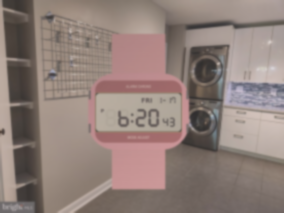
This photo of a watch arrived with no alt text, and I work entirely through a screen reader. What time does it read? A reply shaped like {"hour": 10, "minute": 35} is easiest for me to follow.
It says {"hour": 6, "minute": 20}
